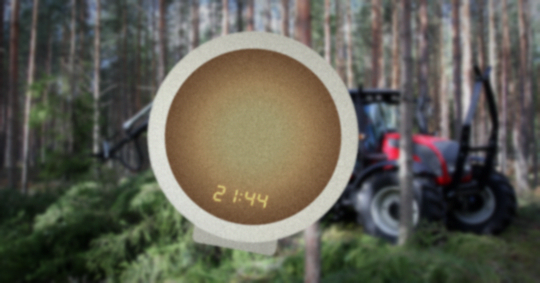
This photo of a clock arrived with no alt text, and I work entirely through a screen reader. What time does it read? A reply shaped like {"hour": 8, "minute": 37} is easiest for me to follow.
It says {"hour": 21, "minute": 44}
